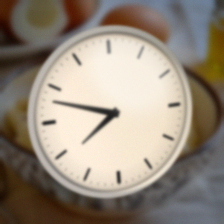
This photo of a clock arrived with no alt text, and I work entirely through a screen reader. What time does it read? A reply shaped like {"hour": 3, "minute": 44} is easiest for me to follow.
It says {"hour": 7, "minute": 48}
